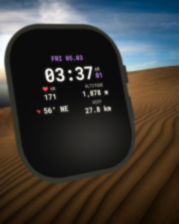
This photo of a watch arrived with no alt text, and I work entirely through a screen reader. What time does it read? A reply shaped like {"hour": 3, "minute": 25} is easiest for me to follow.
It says {"hour": 3, "minute": 37}
